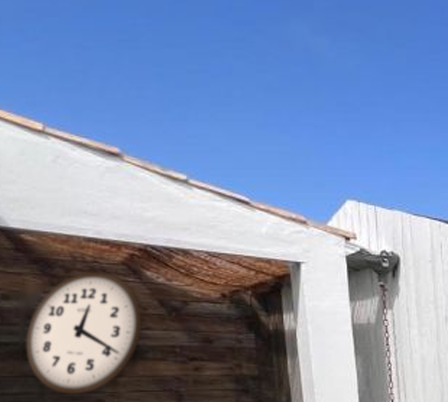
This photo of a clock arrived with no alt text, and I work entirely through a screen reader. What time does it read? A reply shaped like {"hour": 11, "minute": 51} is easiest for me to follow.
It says {"hour": 12, "minute": 19}
